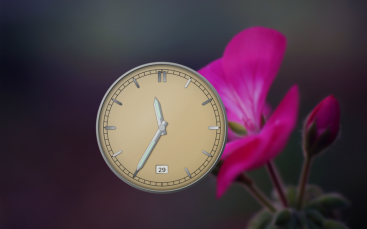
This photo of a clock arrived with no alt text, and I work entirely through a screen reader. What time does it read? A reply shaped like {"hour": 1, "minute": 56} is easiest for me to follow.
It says {"hour": 11, "minute": 35}
